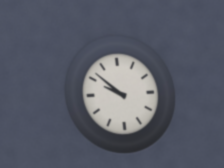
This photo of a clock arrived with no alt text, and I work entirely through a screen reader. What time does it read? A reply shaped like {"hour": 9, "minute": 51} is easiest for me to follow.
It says {"hour": 9, "minute": 52}
